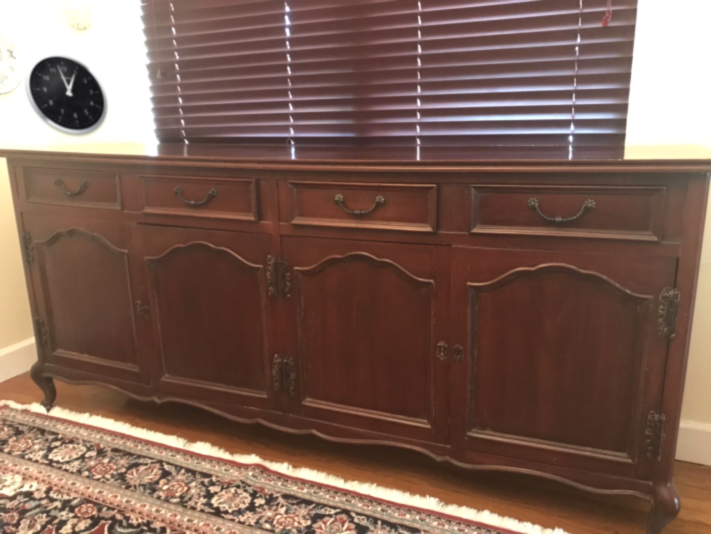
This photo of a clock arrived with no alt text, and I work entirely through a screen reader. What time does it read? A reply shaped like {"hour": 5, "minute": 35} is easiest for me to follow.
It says {"hour": 12, "minute": 58}
